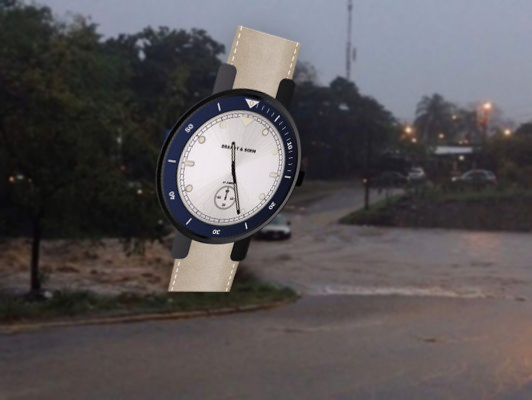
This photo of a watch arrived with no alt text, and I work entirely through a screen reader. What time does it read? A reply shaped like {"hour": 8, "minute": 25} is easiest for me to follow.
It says {"hour": 11, "minute": 26}
